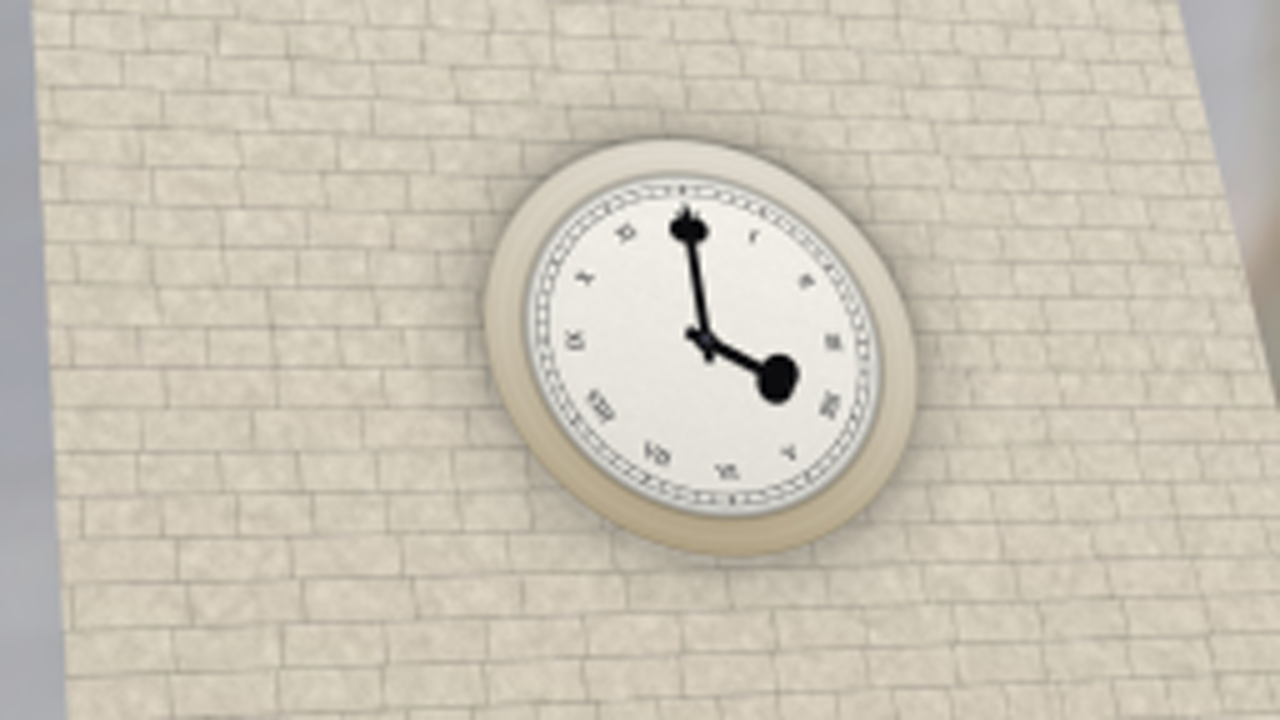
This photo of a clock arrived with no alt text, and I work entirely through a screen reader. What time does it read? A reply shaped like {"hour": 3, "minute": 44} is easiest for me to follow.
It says {"hour": 4, "minute": 0}
